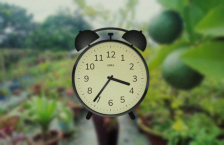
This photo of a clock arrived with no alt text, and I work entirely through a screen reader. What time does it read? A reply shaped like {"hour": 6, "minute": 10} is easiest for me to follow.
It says {"hour": 3, "minute": 36}
